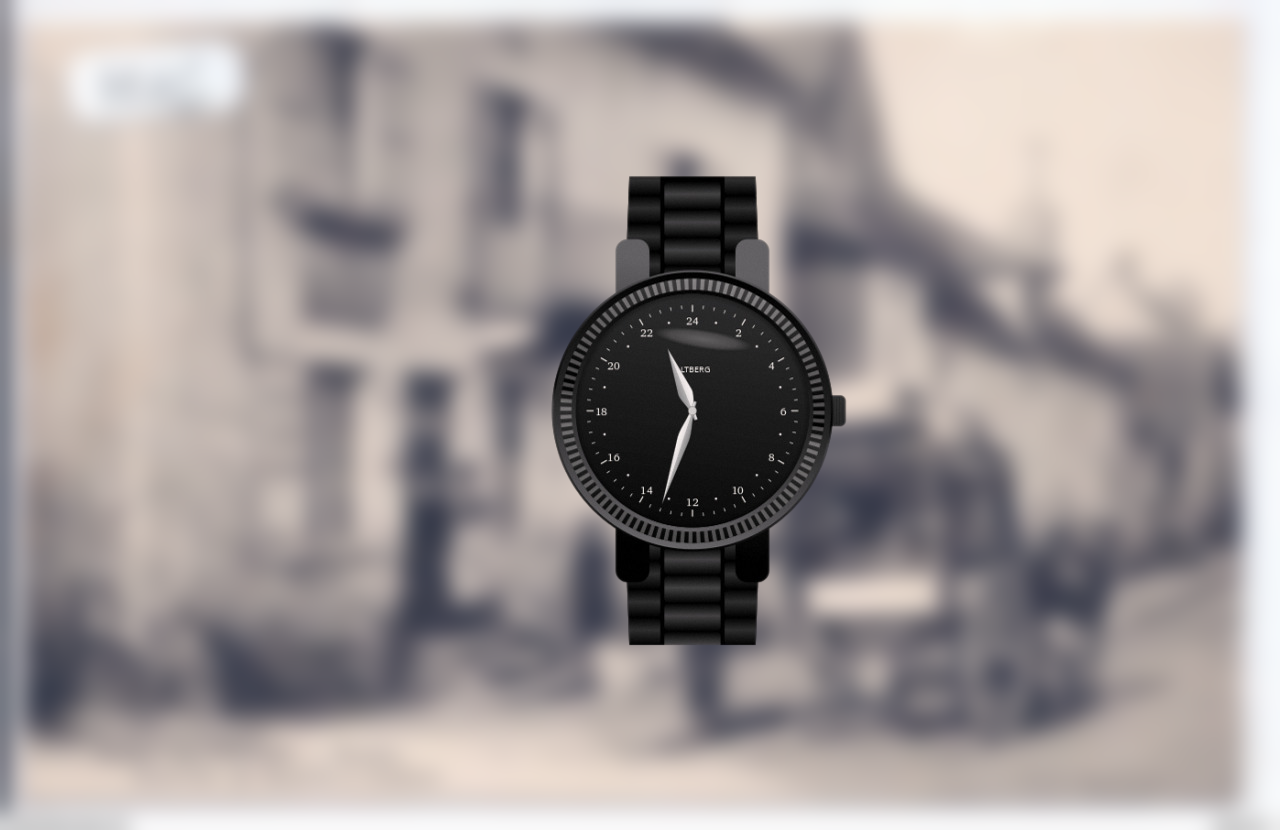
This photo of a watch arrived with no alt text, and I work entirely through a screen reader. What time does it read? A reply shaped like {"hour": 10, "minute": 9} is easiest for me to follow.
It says {"hour": 22, "minute": 33}
